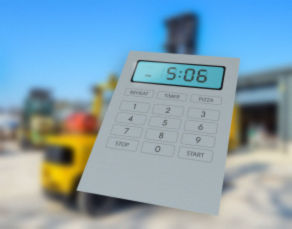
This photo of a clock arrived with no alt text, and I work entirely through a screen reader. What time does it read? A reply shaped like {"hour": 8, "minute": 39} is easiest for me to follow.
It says {"hour": 5, "minute": 6}
